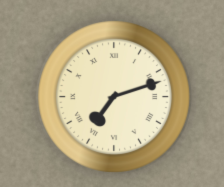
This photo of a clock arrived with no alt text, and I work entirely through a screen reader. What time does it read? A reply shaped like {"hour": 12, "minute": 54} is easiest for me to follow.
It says {"hour": 7, "minute": 12}
